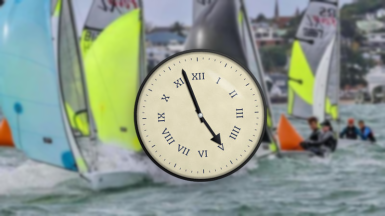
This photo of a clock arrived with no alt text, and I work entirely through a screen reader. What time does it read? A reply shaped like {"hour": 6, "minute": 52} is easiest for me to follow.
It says {"hour": 4, "minute": 57}
